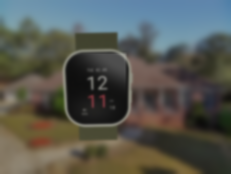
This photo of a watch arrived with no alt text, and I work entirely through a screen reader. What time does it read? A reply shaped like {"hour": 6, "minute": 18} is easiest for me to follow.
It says {"hour": 12, "minute": 11}
